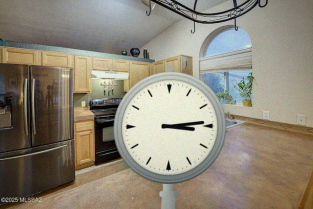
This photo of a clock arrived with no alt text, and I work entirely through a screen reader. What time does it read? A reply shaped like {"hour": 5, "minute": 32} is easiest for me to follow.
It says {"hour": 3, "minute": 14}
